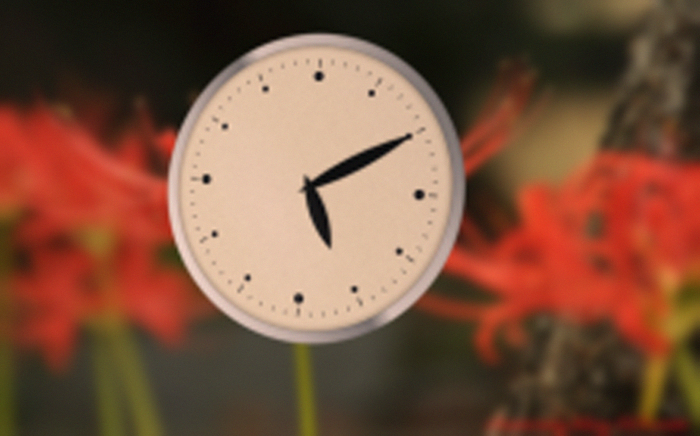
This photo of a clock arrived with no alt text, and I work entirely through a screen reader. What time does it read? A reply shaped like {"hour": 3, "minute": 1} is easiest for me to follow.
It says {"hour": 5, "minute": 10}
